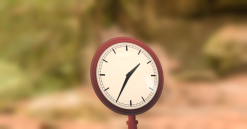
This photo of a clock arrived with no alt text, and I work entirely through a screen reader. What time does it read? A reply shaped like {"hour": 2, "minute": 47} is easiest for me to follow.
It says {"hour": 1, "minute": 35}
